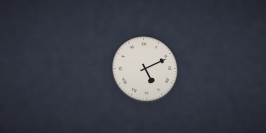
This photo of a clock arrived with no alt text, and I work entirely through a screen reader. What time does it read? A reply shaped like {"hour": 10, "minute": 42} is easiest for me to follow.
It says {"hour": 5, "minute": 11}
